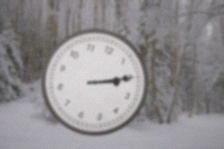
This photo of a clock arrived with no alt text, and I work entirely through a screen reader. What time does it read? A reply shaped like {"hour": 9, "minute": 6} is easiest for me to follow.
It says {"hour": 2, "minute": 10}
